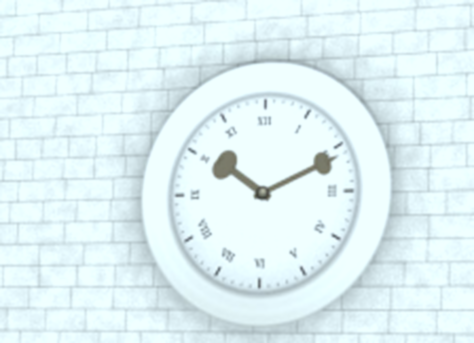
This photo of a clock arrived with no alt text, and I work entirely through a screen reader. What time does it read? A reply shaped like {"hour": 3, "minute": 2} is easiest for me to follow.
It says {"hour": 10, "minute": 11}
